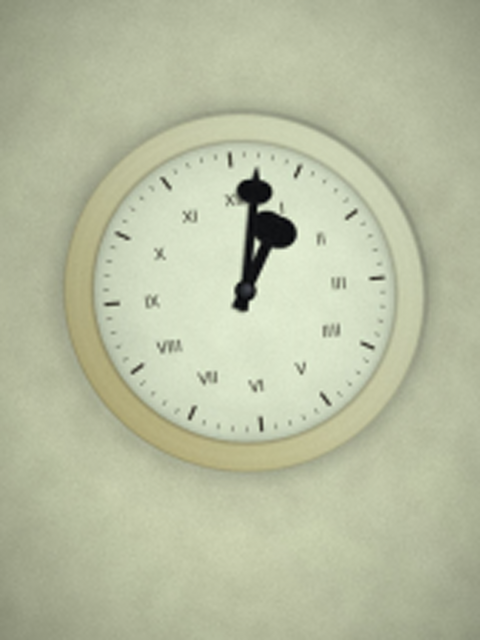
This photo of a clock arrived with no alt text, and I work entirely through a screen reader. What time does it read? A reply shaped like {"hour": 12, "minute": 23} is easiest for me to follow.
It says {"hour": 1, "minute": 2}
